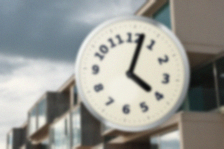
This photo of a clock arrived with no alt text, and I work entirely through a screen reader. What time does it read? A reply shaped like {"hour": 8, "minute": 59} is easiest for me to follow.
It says {"hour": 4, "minute": 2}
